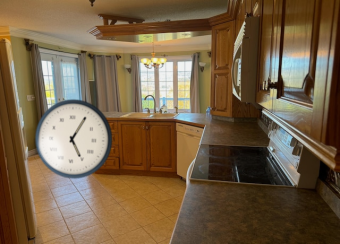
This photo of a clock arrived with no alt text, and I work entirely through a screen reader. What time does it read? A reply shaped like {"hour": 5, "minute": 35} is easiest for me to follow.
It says {"hour": 5, "minute": 5}
